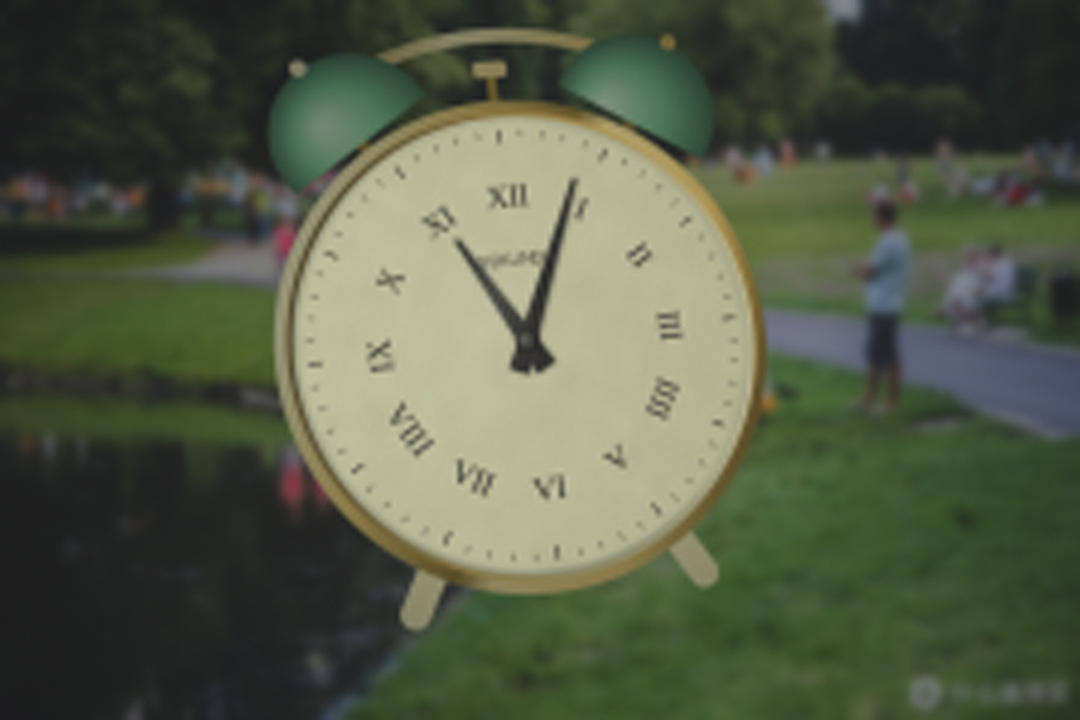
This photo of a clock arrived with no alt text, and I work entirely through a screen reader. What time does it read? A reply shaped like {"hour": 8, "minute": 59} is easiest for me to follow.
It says {"hour": 11, "minute": 4}
